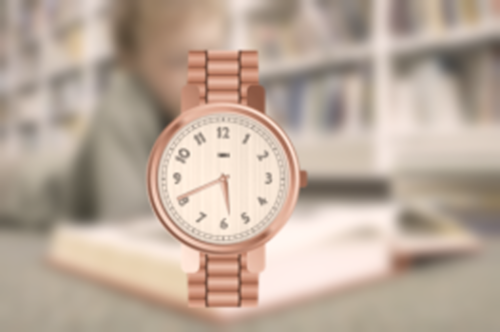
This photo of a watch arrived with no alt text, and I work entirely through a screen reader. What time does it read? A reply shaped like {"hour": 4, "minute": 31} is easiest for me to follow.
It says {"hour": 5, "minute": 41}
